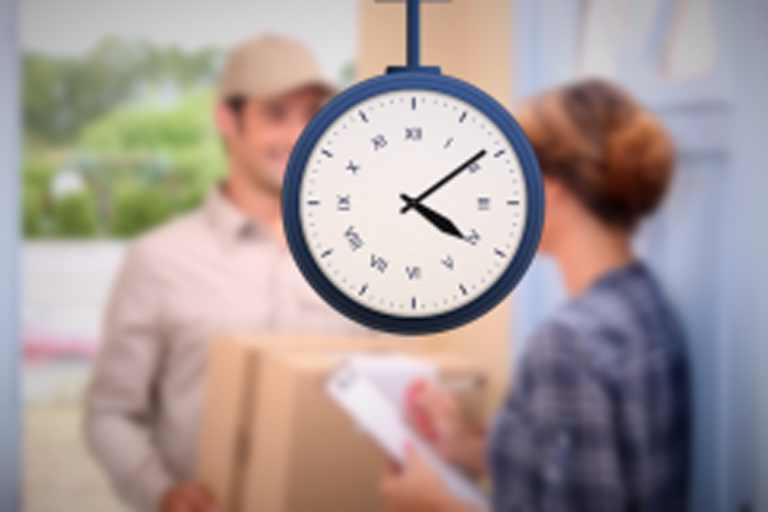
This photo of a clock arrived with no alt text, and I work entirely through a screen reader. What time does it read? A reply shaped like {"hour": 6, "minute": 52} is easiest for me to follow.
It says {"hour": 4, "minute": 9}
